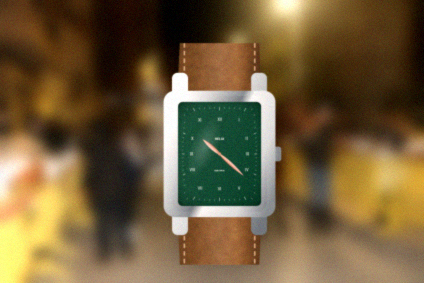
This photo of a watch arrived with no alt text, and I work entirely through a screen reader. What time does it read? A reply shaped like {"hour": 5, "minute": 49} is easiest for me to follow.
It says {"hour": 10, "minute": 22}
